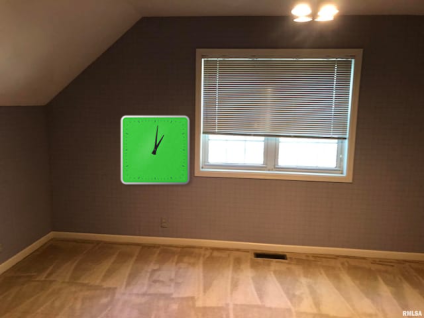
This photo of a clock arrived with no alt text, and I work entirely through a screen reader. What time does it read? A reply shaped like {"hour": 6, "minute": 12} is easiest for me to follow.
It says {"hour": 1, "minute": 1}
